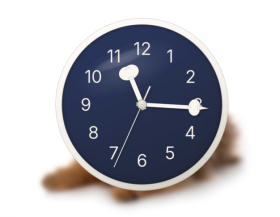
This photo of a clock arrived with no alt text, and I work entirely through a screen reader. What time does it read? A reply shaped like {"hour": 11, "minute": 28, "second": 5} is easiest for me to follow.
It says {"hour": 11, "minute": 15, "second": 34}
